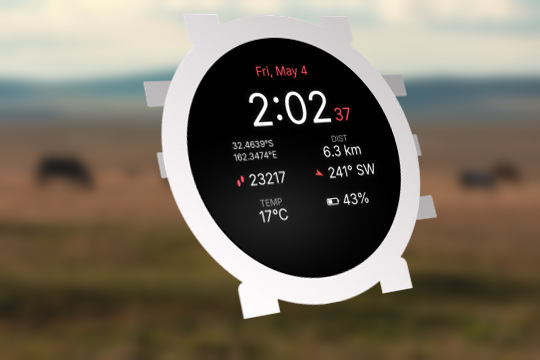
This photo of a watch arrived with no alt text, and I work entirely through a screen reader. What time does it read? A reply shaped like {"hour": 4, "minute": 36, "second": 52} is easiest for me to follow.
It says {"hour": 2, "minute": 2, "second": 37}
